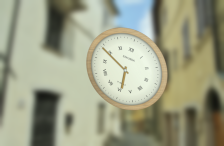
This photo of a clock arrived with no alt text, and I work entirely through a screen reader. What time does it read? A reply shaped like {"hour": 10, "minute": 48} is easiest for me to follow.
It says {"hour": 5, "minute": 49}
